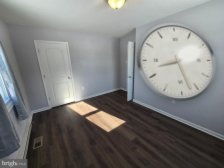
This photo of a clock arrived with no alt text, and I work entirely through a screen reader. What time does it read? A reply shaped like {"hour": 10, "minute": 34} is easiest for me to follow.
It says {"hour": 8, "minute": 27}
